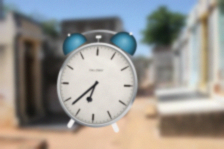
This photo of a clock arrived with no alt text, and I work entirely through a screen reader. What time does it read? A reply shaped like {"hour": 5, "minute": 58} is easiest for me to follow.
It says {"hour": 6, "minute": 38}
